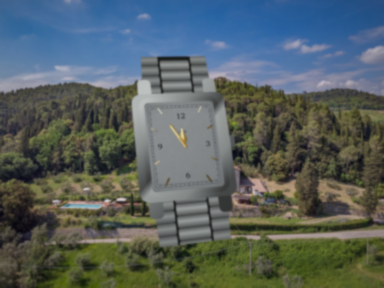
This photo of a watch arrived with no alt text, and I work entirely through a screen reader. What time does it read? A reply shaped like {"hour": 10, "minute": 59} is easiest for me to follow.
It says {"hour": 11, "minute": 55}
